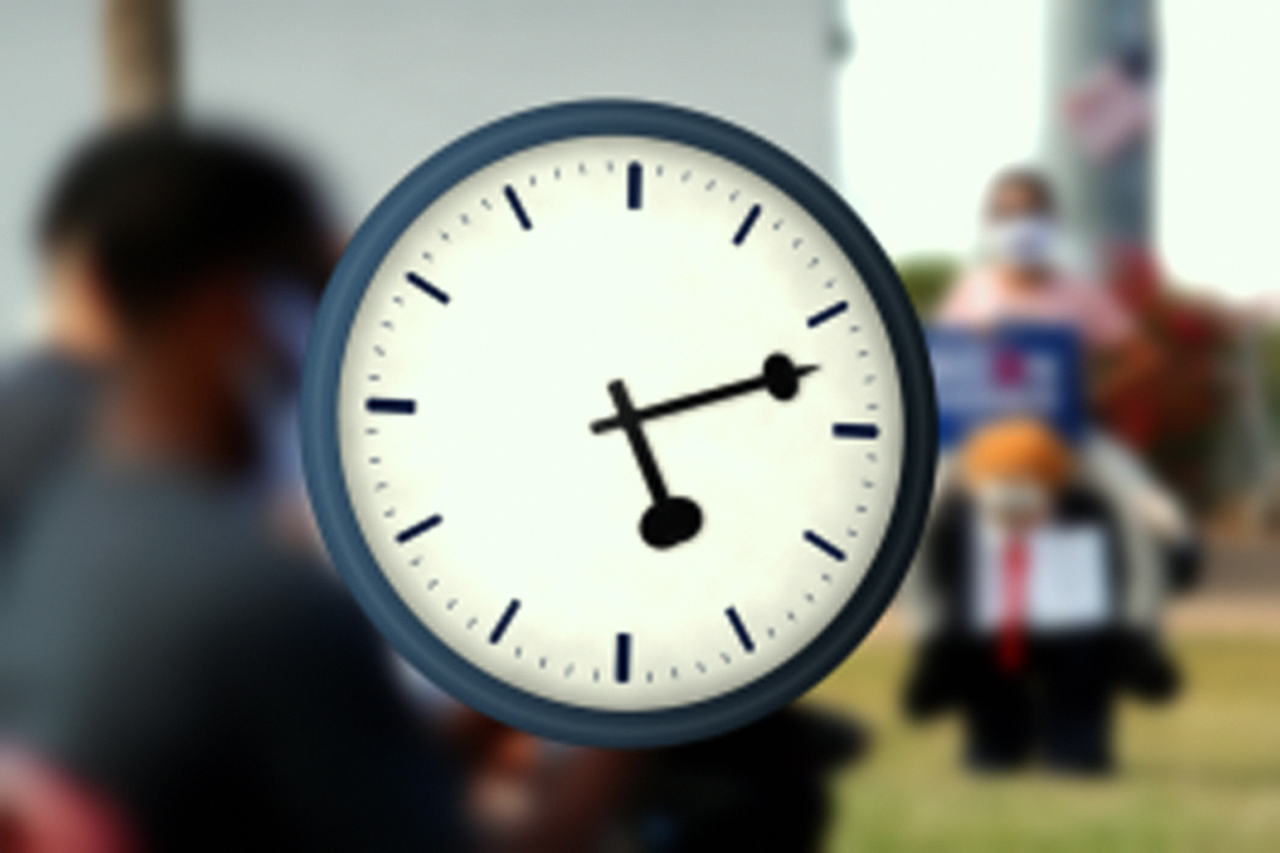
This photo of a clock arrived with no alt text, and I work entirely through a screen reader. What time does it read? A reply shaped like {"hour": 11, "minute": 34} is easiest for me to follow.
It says {"hour": 5, "minute": 12}
